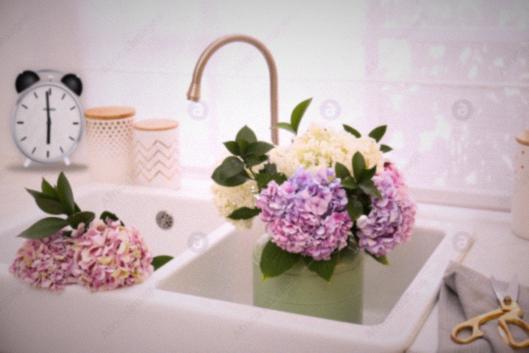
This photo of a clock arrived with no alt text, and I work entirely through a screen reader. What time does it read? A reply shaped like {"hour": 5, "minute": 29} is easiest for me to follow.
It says {"hour": 5, "minute": 59}
